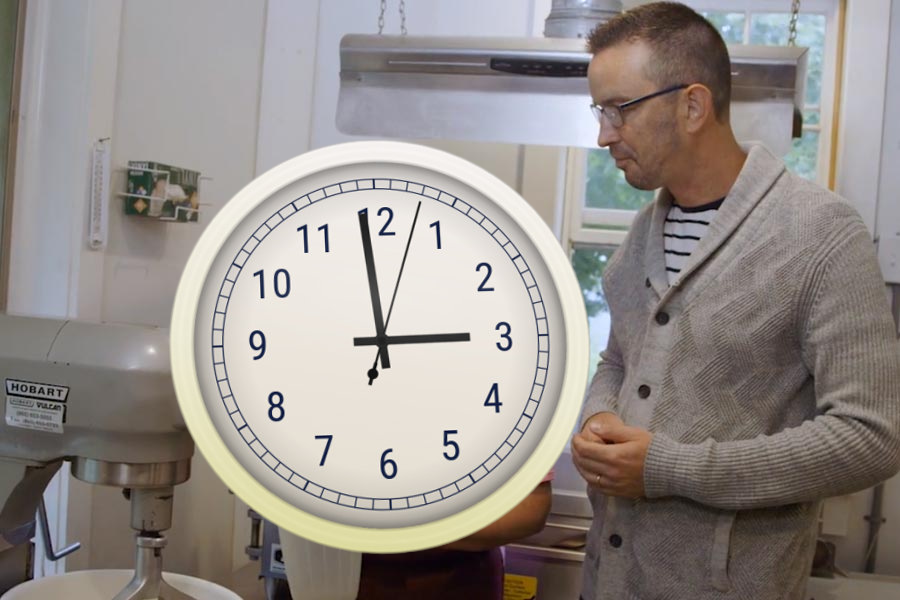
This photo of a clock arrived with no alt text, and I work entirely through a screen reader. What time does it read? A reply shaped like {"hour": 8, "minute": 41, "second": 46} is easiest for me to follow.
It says {"hour": 2, "minute": 59, "second": 3}
